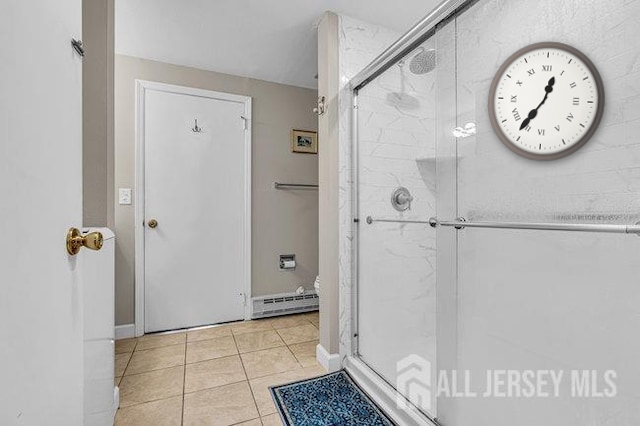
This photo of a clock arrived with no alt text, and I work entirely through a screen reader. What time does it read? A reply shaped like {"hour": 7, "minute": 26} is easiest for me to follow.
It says {"hour": 12, "minute": 36}
